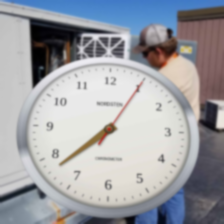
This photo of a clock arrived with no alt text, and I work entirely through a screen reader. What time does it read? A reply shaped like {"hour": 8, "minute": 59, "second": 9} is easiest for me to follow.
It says {"hour": 7, "minute": 38, "second": 5}
